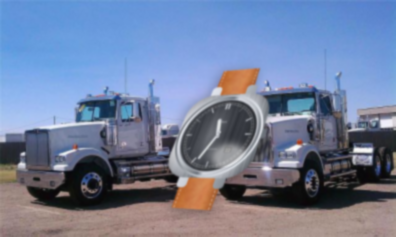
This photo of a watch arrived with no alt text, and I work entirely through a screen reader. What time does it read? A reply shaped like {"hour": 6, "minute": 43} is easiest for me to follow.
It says {"hour": 11, "minute": 34}
